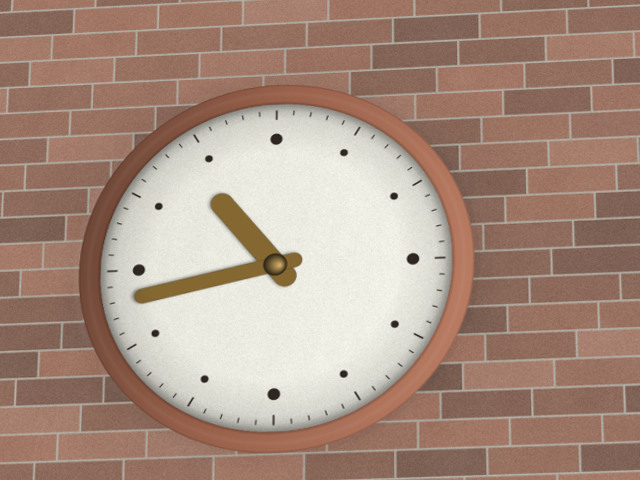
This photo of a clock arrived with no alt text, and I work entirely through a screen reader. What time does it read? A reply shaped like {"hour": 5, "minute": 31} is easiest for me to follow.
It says {"hour": 10, "minute": 43}
